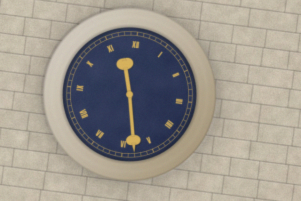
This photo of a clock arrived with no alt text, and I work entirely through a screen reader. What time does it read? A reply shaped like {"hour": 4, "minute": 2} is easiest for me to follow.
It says {"hour": 11, "minute": 28}
